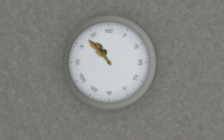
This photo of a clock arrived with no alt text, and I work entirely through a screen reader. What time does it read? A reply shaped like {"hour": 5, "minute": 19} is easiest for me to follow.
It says {"hour": 10, "minute": 53}
